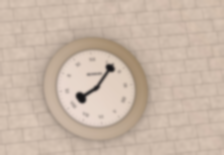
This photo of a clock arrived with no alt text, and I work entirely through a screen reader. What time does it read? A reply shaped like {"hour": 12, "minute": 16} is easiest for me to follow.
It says {"hour": 8, "minute": 7}
